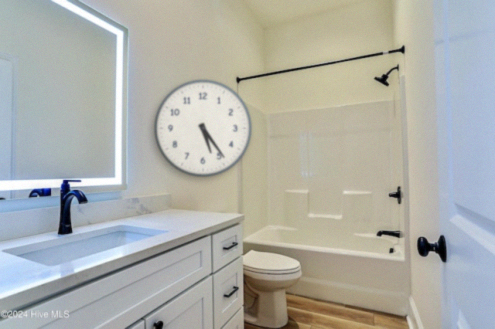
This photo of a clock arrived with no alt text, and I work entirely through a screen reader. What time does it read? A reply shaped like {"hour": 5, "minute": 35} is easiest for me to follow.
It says {"hour": 5, "minute": 24}
